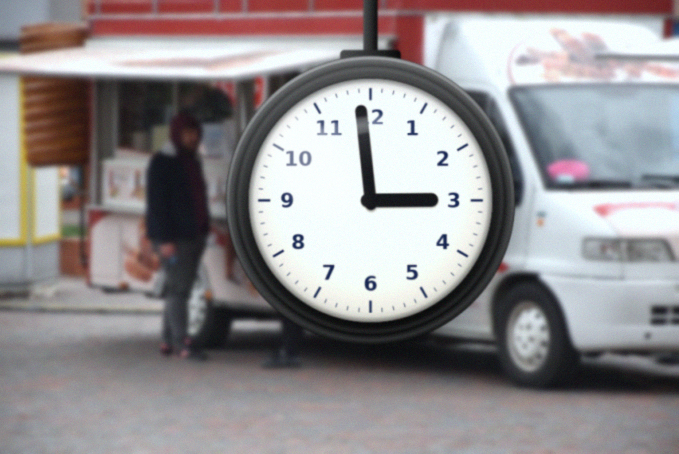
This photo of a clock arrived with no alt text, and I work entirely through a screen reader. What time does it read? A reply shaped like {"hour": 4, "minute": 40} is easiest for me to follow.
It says {"hour": 2, "minute": 59}
